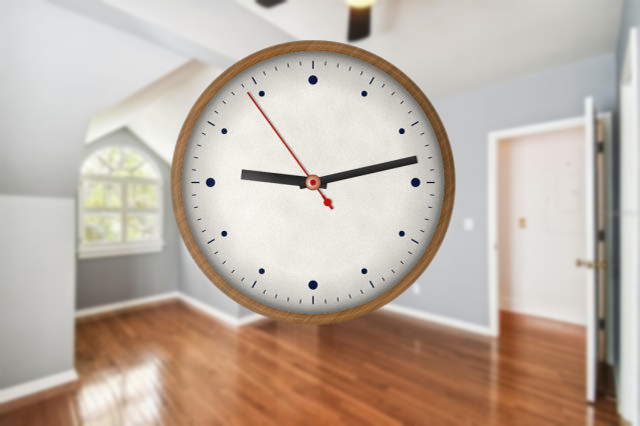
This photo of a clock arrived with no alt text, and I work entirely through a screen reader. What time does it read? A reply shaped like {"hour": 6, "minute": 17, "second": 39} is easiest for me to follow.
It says {"hour": 9, "minute": 12, "second": 54}
